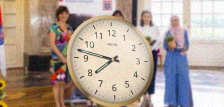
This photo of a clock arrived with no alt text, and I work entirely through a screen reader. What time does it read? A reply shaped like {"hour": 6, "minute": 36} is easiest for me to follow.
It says {"hour": 7, "minute": 47}
